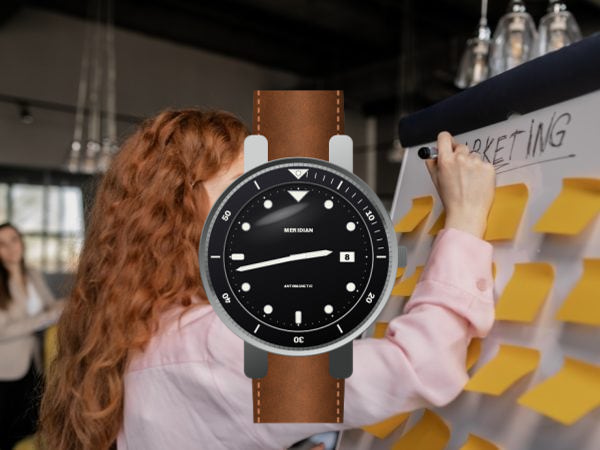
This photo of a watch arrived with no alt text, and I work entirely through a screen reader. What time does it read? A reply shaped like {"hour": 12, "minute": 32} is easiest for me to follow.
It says {"hour": 2, "minute": 43}
